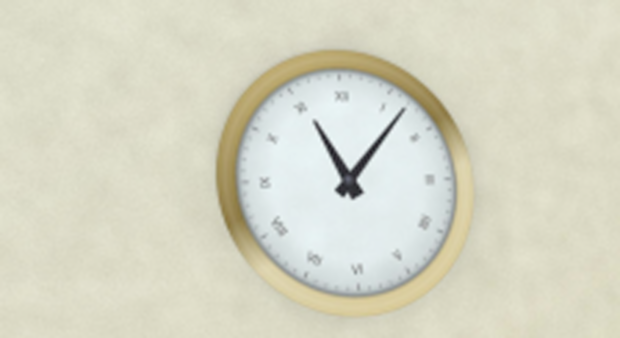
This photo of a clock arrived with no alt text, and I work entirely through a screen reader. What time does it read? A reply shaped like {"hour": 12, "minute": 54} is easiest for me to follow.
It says {"hour": 11, "minute": 7}
